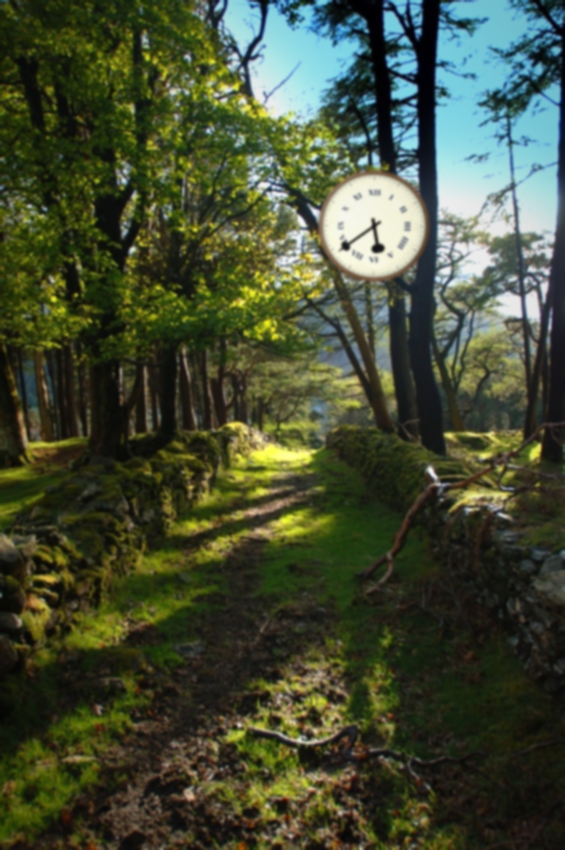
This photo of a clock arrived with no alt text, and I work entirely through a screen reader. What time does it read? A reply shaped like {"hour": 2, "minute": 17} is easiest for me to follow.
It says {"hour": 5, "minute": 39}
